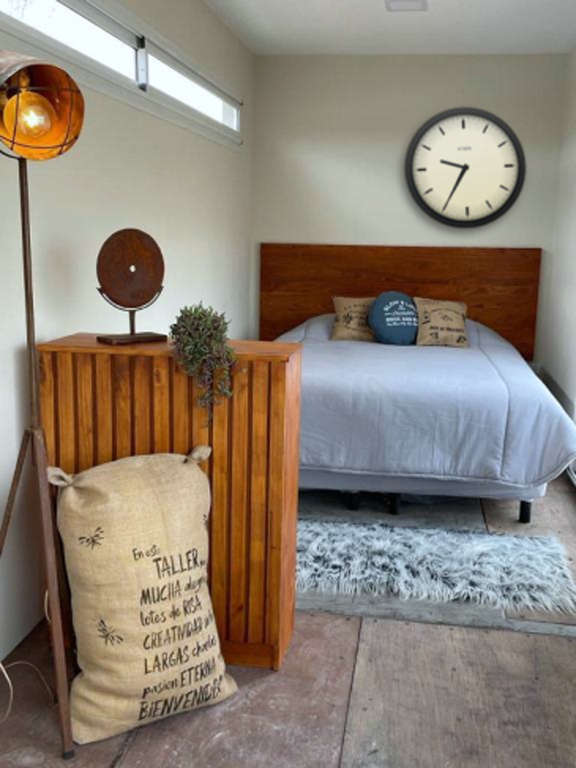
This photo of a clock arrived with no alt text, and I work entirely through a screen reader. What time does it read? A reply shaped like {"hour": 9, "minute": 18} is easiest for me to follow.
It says {"hour": 9, "minute": 35}
